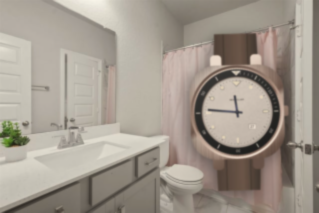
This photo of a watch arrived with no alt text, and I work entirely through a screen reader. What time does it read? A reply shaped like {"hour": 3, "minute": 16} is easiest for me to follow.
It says {"hour": 11, "minute": 46}
